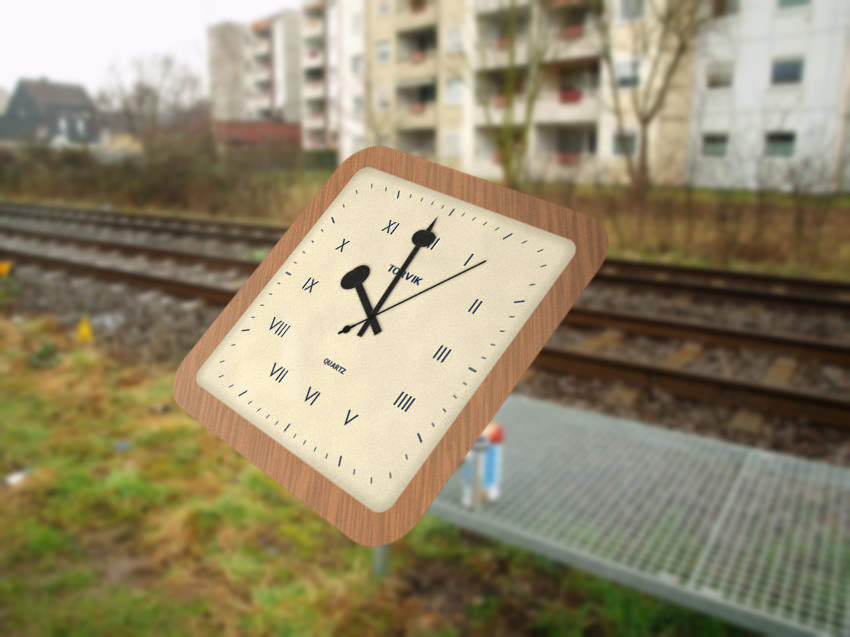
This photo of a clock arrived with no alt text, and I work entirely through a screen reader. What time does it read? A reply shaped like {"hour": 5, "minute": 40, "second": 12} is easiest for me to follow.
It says {"hour": 9, "minute": 59, "second": 6}
